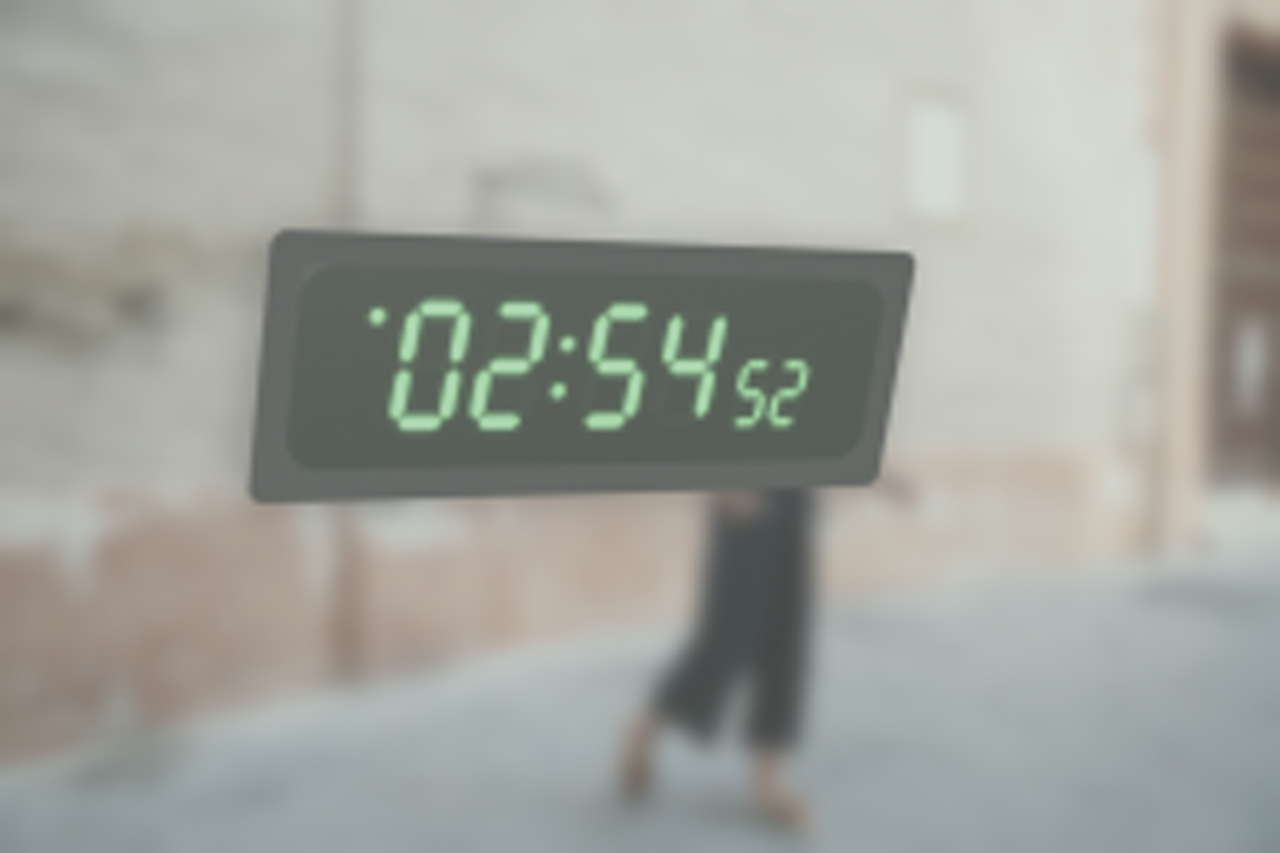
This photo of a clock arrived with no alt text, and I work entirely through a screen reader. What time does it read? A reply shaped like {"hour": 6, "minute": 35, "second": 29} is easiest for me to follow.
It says {"hour": 2, "minute": 54, "second": 52}
